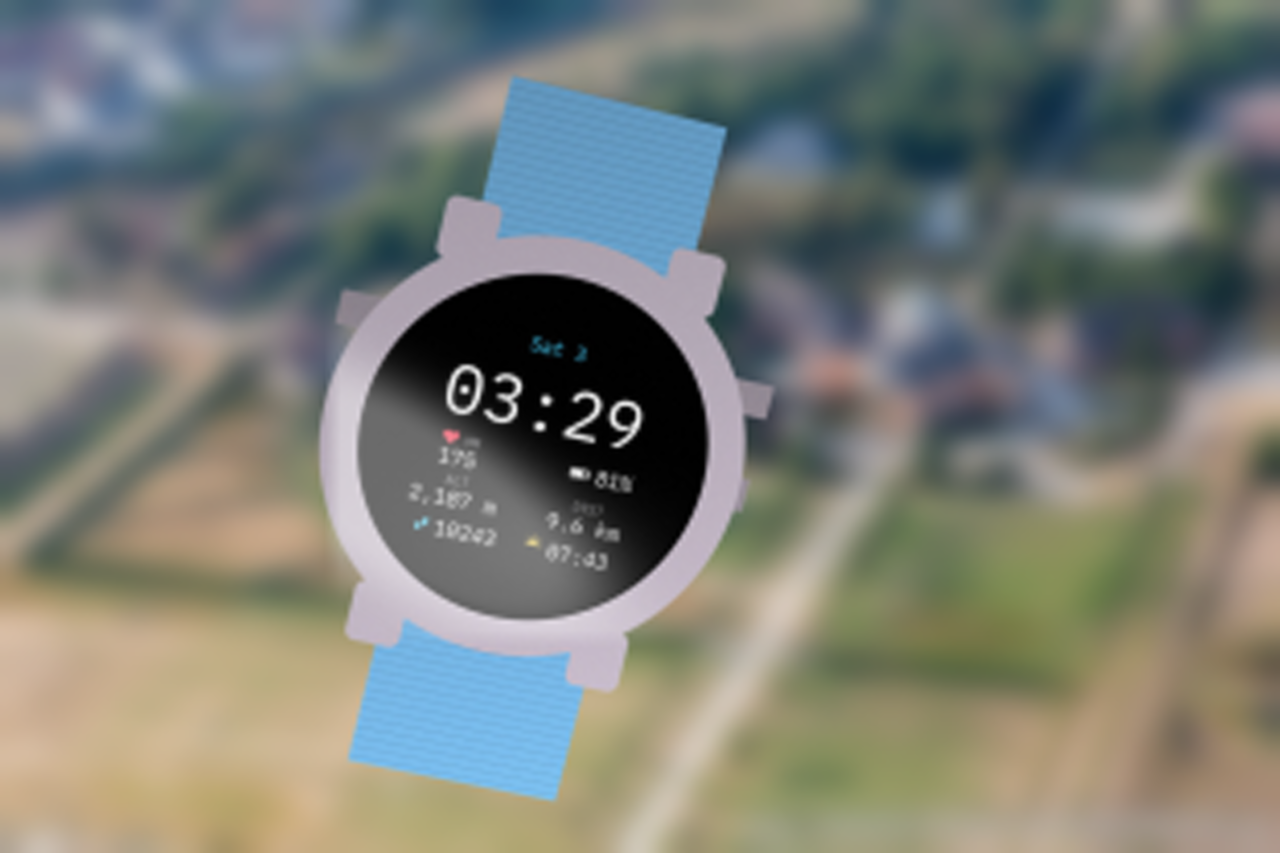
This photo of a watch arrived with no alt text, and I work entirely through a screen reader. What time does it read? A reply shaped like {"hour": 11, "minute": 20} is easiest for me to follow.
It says {"hour": 3, "minute": 29}
